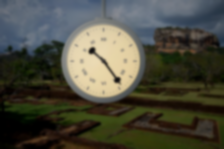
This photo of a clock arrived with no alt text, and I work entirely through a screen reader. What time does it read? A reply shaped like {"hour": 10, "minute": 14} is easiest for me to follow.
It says {"hour": 10, "minute": 24}
